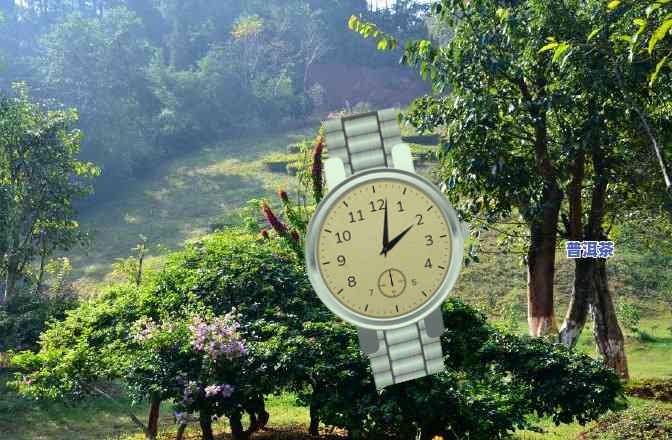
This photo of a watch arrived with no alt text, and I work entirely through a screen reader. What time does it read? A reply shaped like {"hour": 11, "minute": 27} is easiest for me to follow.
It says {"hour": 2, "minute": 2}
